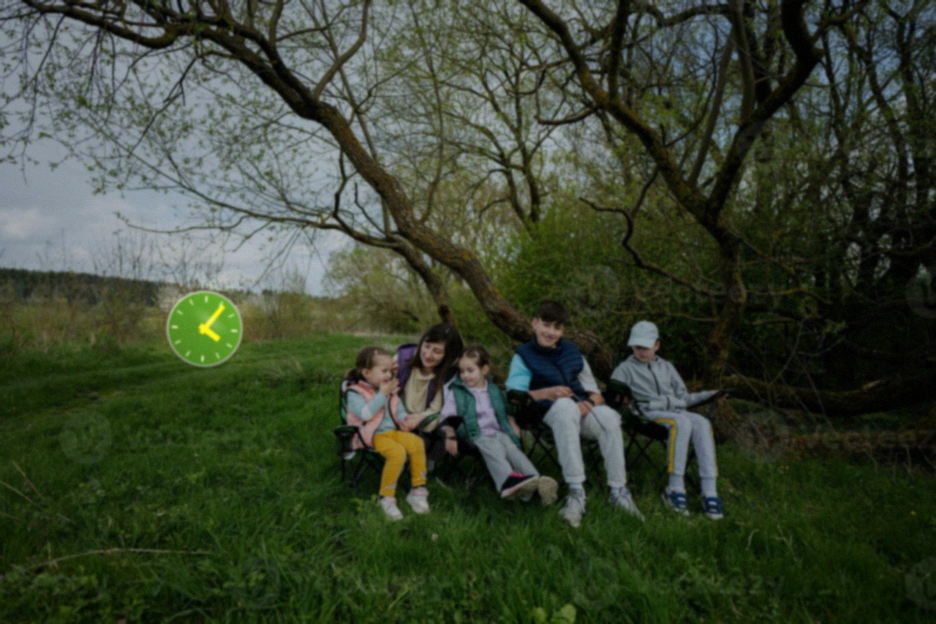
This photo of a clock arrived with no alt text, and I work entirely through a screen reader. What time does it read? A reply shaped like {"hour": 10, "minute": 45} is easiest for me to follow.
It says {"hour": 4, "minute": 6}
